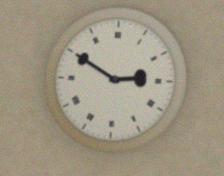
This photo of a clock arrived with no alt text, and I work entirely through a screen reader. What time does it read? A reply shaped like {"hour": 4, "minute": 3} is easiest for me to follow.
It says {"hour": 2, "minute": 50}
